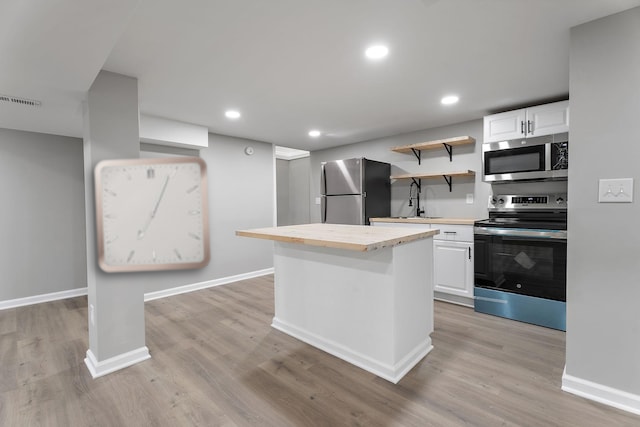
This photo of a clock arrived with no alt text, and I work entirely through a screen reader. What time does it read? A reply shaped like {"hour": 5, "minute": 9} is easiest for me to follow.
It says {"hour": 7, "minute": 4}
